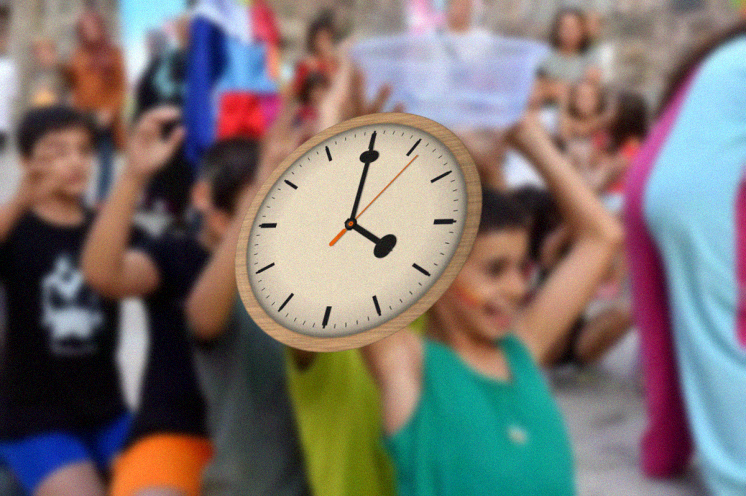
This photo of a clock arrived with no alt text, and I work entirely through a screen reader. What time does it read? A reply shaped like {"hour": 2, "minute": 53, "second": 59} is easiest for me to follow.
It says {"hour": 4, "minute": 0, "second": 6}
